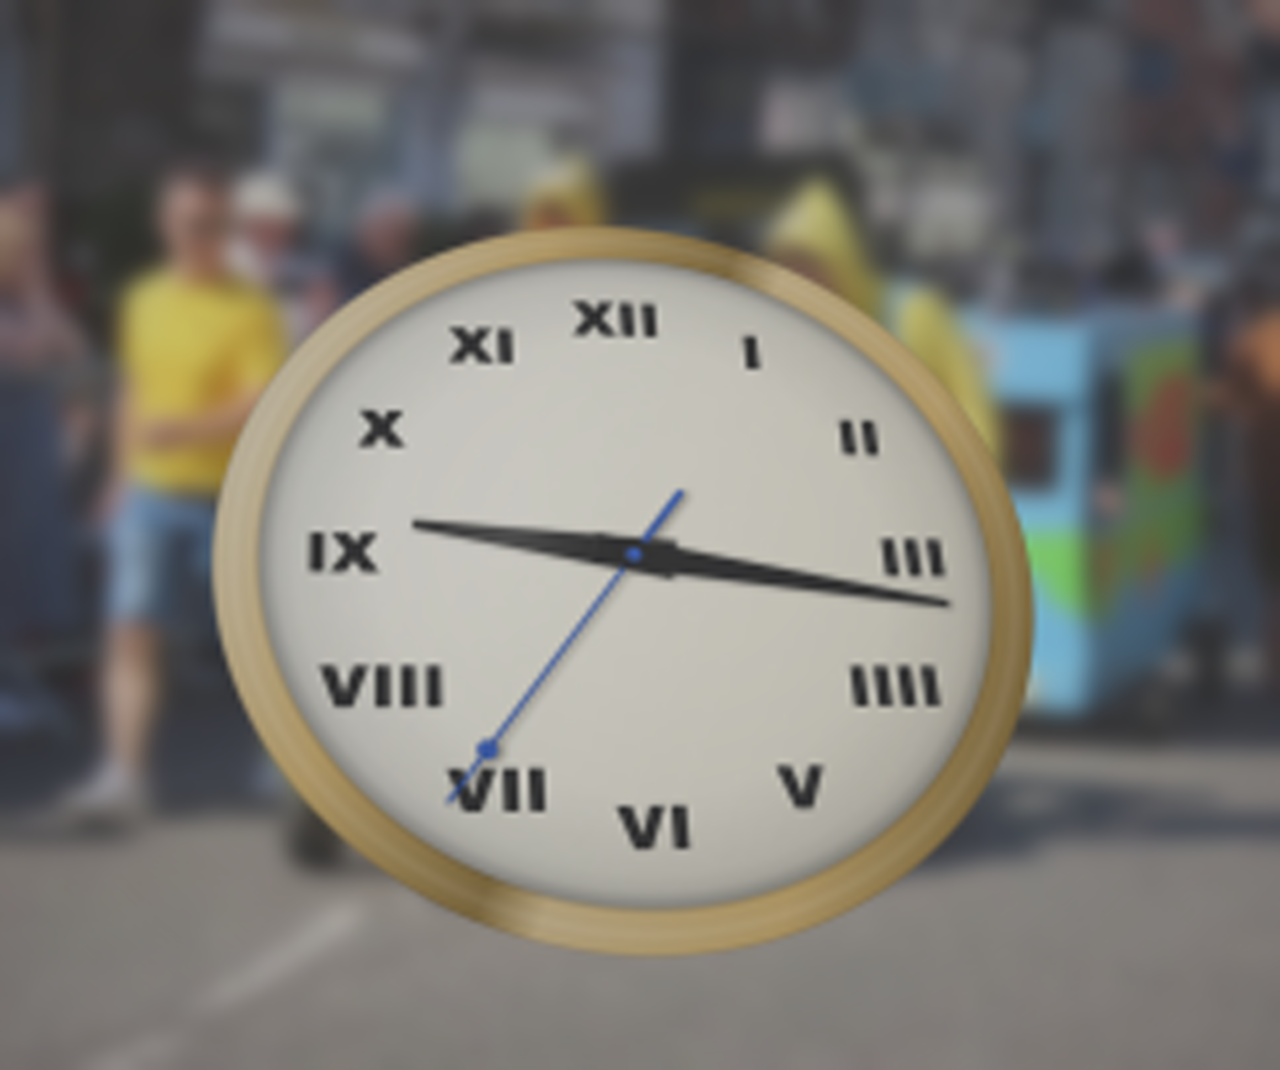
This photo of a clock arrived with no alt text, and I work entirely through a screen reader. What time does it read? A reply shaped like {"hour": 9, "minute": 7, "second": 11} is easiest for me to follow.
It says {"hour": 9, "minute": 16, "second": 36}
